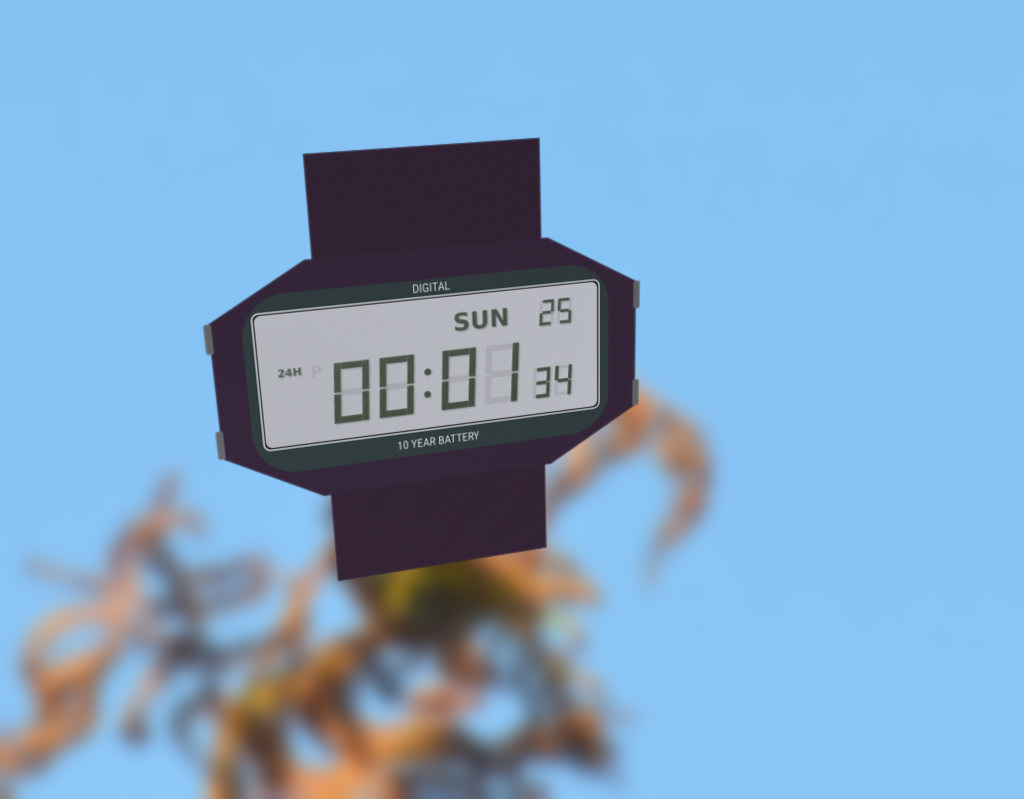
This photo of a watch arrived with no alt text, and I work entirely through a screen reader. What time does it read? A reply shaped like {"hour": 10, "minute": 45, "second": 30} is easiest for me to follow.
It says {"hour": 0, "minute": 1, "second": 34}
